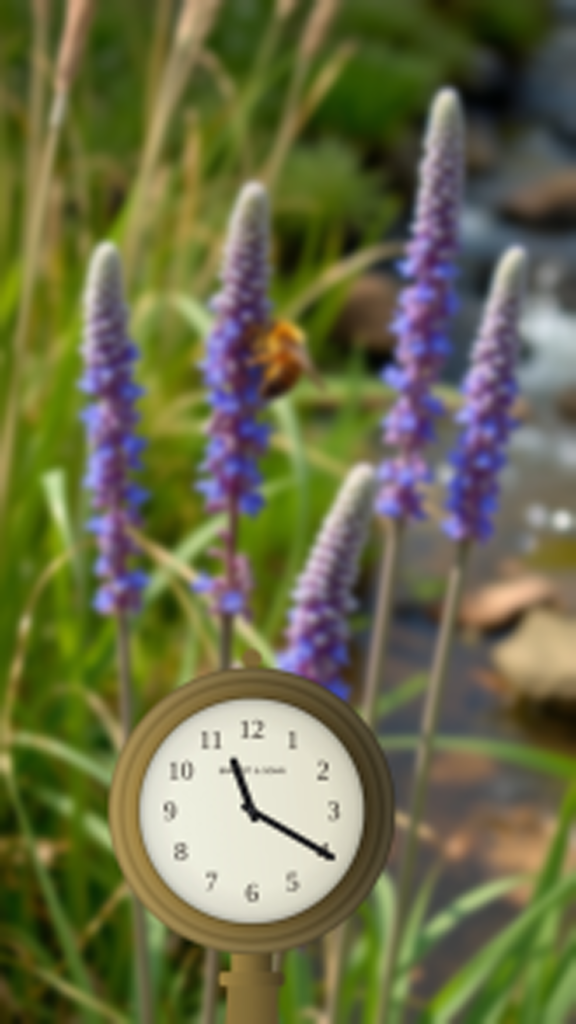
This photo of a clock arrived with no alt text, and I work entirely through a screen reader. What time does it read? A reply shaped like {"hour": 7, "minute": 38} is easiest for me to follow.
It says {"hour": 11, "minute": 20}
